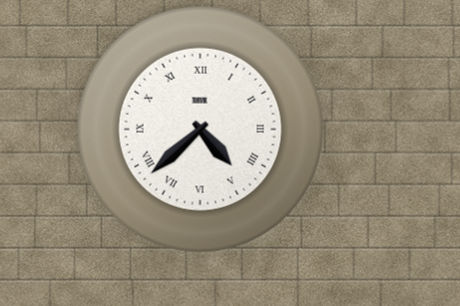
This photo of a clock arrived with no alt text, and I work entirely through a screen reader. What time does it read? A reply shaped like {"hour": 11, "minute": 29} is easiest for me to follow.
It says {"hour": 4, "minute": 38}
